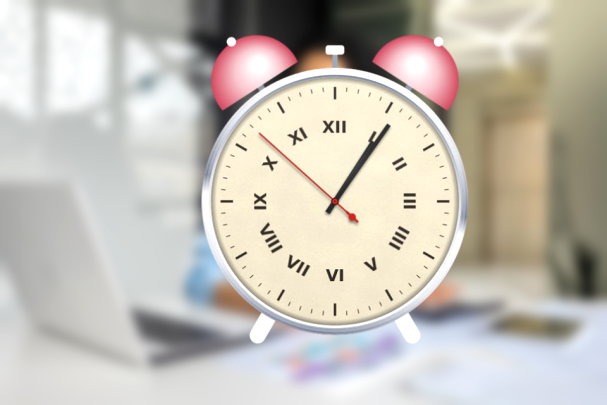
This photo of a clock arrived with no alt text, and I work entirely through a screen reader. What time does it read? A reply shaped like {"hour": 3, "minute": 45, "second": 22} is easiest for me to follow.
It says {"hour": 1, "minute": 5, "second": 52}
